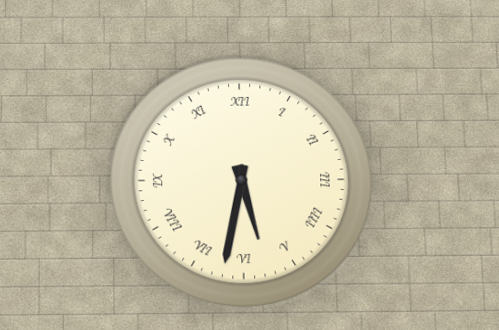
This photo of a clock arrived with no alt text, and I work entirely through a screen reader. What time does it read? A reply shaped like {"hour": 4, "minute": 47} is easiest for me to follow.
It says {"hour": 5, "minute": 32}
